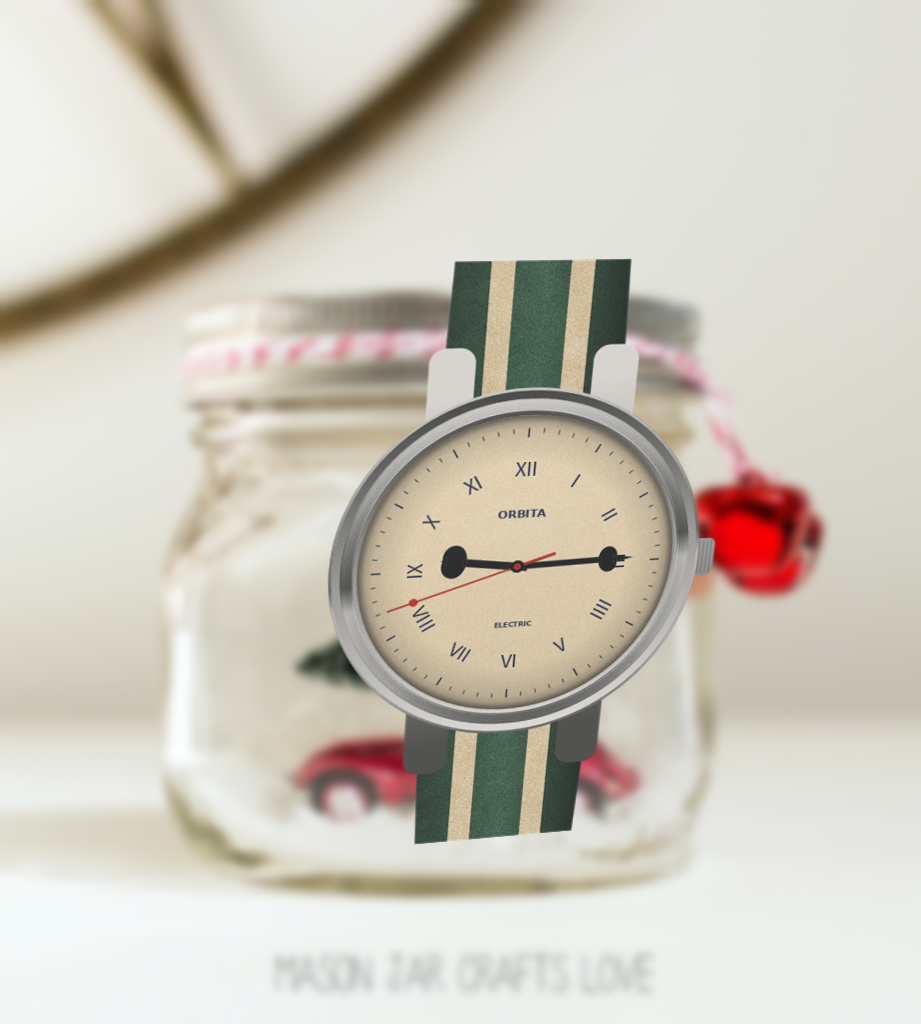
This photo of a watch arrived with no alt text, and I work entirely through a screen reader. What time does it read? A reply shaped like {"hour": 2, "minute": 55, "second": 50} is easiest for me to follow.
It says {"hour": 9, "minute": 14, "second": 42}
